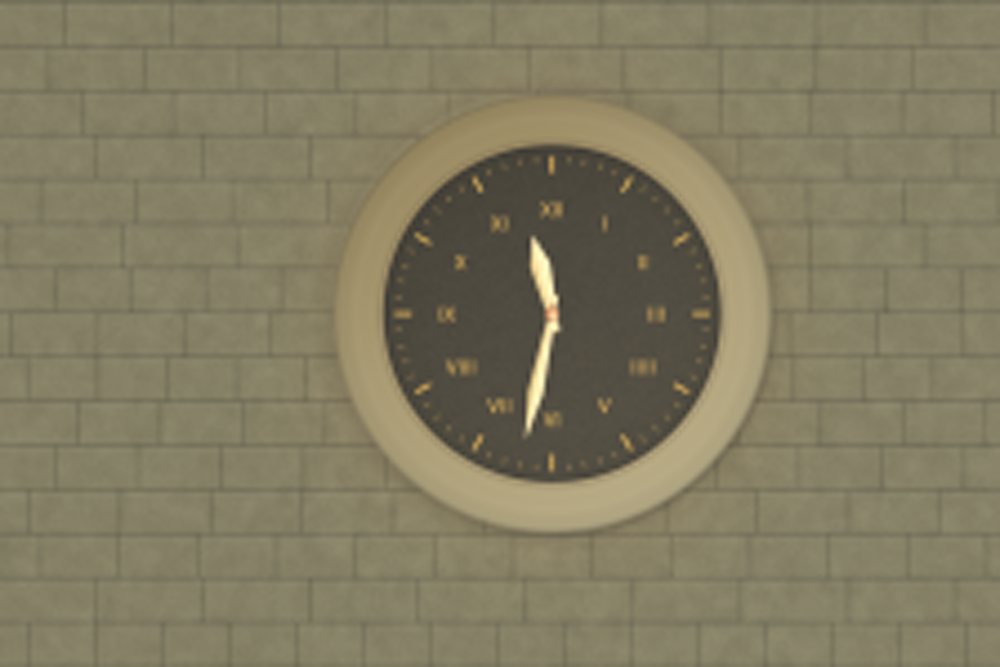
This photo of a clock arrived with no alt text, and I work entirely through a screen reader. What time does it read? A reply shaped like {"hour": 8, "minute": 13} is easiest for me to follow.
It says {"hour": 11, "minute": 32}
